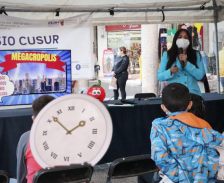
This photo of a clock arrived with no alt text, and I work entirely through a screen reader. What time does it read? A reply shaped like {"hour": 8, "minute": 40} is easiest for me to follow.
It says {"hour": 1, "minute": 52}
